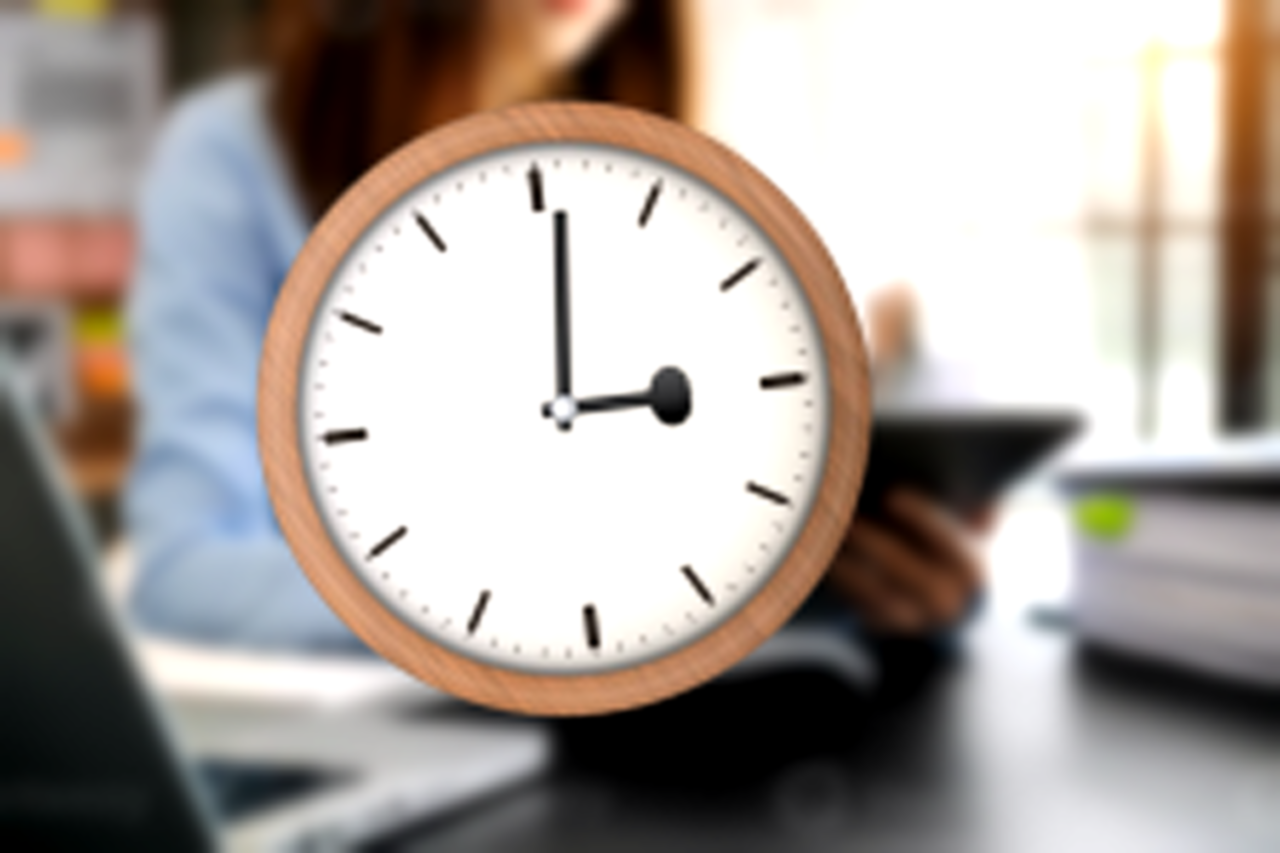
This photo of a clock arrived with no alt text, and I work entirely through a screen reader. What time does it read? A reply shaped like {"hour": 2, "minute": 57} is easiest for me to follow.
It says {"hour": 3, "minute": 1}
